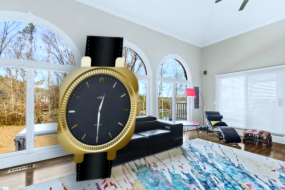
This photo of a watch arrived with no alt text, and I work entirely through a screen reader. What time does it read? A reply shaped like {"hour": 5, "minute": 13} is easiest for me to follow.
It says {"hour": 12, "minute": 30}
